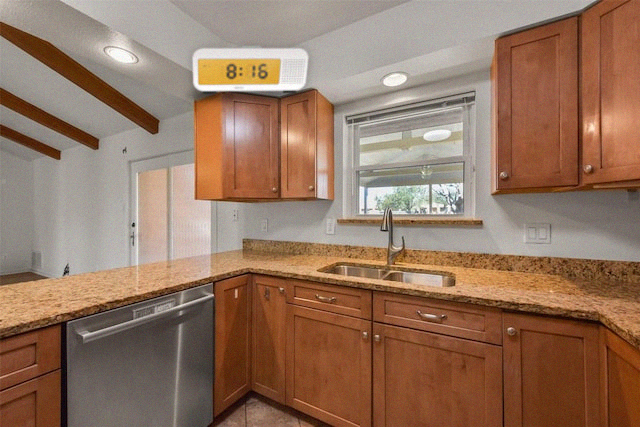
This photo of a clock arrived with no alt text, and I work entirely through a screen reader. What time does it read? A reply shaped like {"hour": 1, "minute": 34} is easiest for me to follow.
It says {"hour": 8, "minute": 16}
